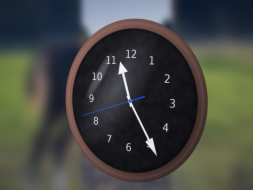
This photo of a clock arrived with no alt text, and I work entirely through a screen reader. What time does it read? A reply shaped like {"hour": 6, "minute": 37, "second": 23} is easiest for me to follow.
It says {"hour": 11, "minute": 24, "second": 42}
